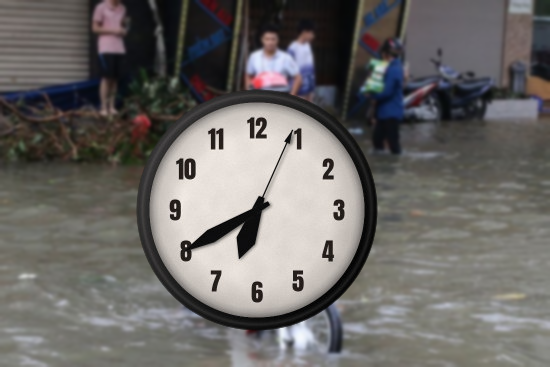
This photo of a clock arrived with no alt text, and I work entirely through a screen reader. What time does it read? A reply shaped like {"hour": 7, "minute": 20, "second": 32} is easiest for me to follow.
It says {"hour": 6, "minute": 40, "second": 4}
